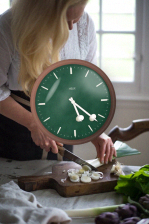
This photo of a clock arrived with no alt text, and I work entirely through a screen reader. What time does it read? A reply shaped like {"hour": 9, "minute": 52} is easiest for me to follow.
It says {"hour": 5, "minute": 22}
